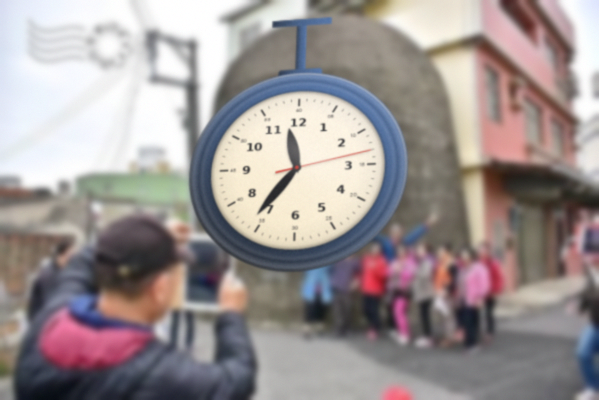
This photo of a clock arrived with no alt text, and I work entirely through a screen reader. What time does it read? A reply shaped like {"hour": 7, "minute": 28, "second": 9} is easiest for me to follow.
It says {"hour": 11, "minute": 36, "second": 13}
